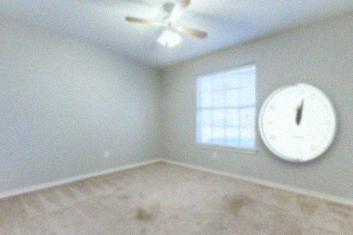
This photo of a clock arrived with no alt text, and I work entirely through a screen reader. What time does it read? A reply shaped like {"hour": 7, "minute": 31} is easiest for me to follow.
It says {"hour": 12, "minute": 2}
